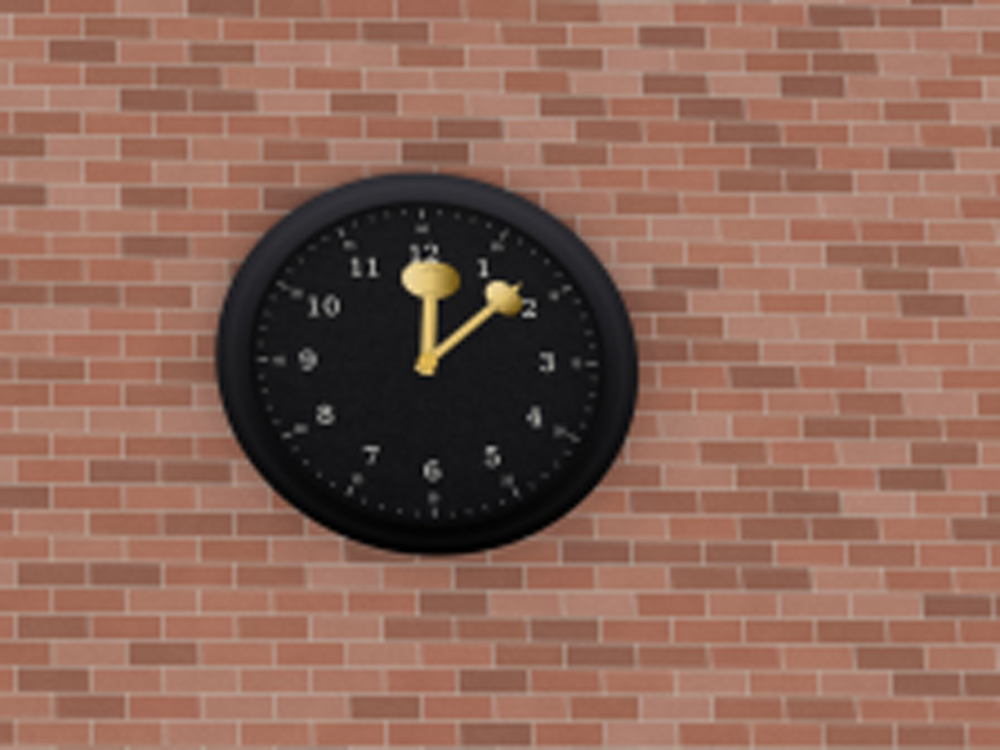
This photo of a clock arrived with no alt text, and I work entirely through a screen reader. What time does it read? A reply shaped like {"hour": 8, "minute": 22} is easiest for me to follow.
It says {"hour": 12, "minute": 8}
